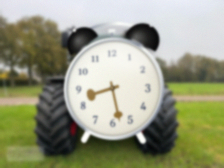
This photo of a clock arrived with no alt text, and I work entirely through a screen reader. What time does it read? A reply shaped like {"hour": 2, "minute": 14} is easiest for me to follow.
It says {"hour": 8, "minute": 28}
